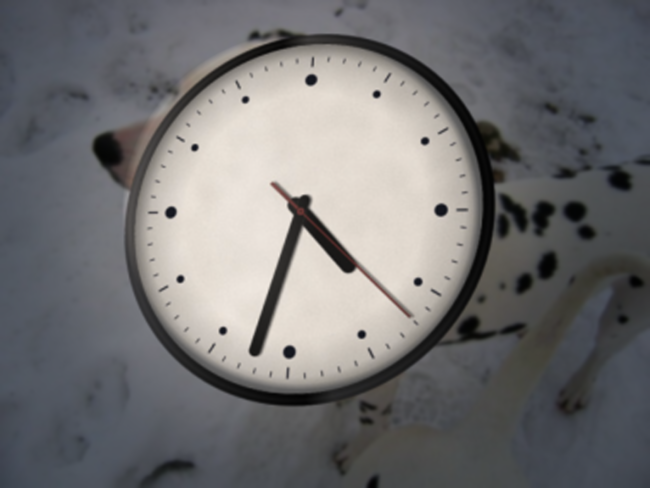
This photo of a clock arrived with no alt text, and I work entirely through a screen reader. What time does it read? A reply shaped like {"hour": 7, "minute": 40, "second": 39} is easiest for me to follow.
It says {"hour": 4, "minute": 32, "second": 22}
